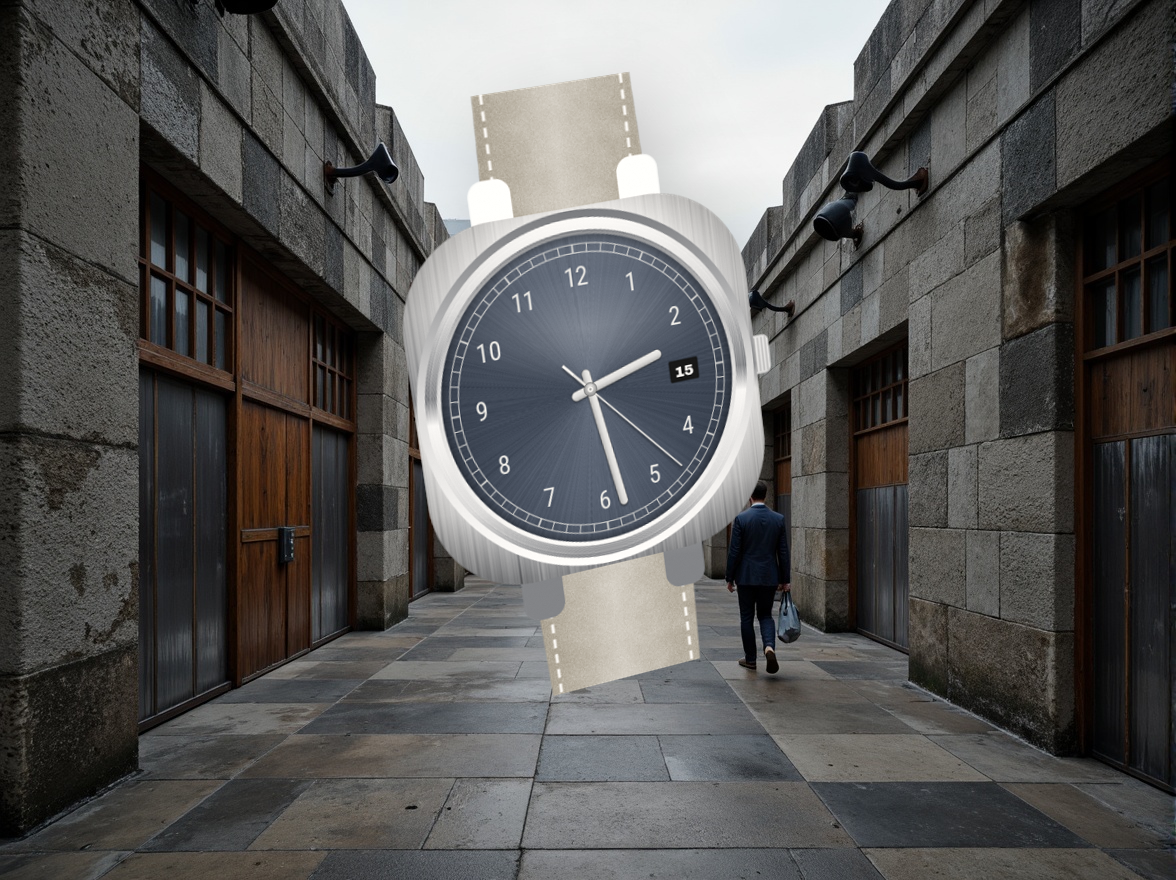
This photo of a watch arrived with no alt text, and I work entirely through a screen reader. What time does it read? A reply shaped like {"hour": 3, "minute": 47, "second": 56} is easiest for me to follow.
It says {"hour": 2, "minute": 28, "second": 23}
